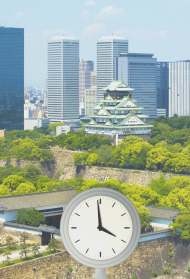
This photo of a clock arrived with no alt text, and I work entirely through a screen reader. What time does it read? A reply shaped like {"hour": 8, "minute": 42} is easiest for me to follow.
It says {"hour": 3, "minute": 59}
